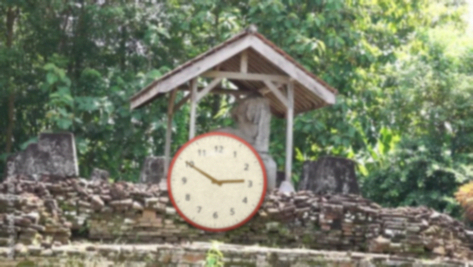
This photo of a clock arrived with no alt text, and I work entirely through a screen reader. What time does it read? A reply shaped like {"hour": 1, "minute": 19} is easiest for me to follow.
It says {"hour": 2, "minute": 50}
